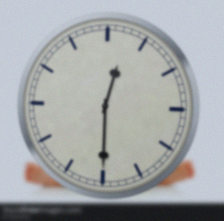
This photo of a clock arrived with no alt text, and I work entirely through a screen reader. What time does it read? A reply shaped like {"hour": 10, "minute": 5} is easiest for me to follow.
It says {"hour": 12, "minute": 30}
